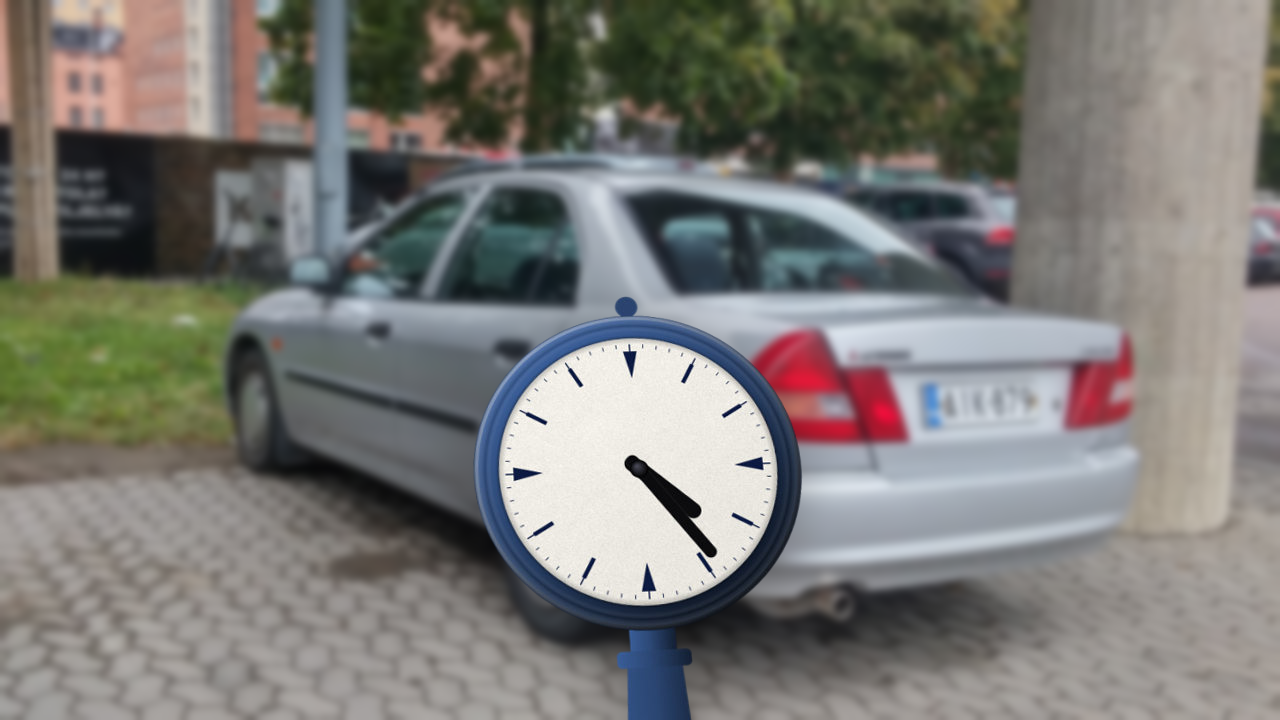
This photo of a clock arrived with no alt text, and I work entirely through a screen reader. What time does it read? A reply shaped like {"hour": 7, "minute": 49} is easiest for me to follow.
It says {"hour": 4, "minute": 24}
